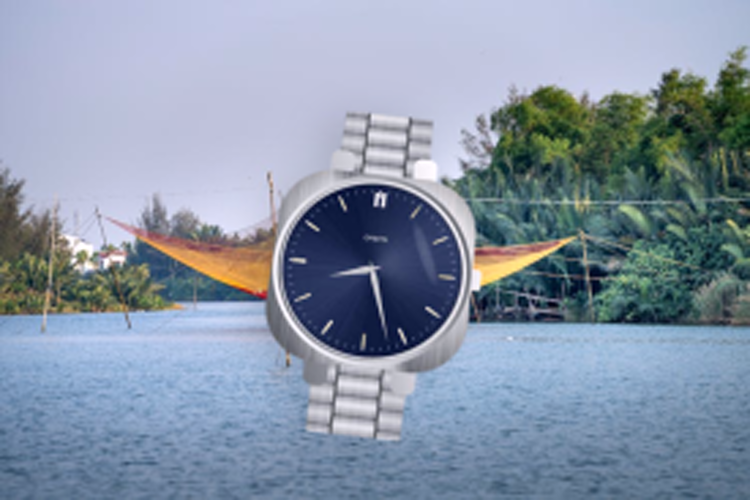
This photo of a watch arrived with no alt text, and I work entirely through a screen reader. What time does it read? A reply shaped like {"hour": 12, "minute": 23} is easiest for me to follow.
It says {"hour": 8, "minute": 27}
